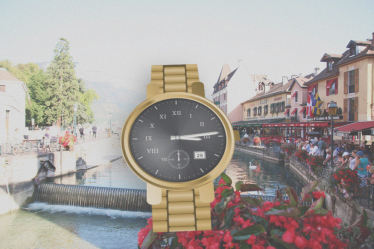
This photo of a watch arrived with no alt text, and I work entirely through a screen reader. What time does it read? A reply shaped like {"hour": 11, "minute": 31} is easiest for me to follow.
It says {"hour": 3, "minute": 14}
